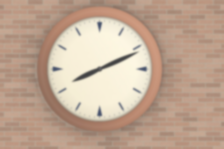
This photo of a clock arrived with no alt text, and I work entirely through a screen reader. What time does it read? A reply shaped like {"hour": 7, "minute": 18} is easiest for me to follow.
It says {"hour": 8, "minute": 11}
